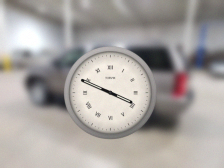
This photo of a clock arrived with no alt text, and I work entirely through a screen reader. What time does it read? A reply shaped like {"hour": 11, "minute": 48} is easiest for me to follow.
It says {"hour": 3, "minute": 49}
